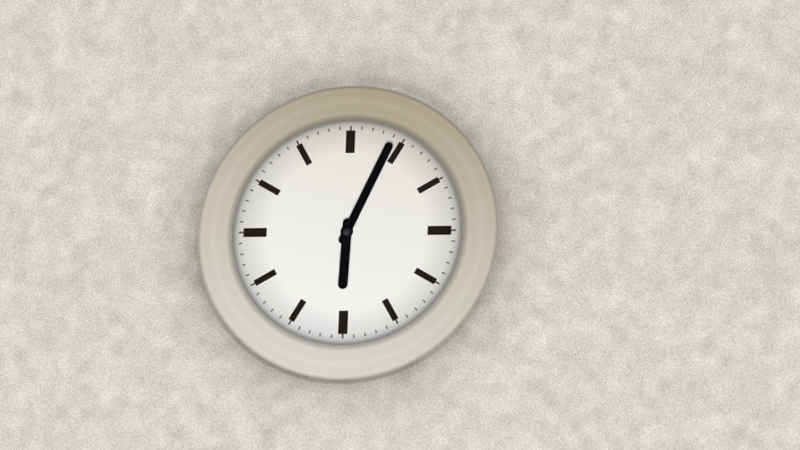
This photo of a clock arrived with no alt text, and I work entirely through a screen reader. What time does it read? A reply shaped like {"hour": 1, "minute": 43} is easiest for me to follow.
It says {"hour": 6, "minute": 4}
